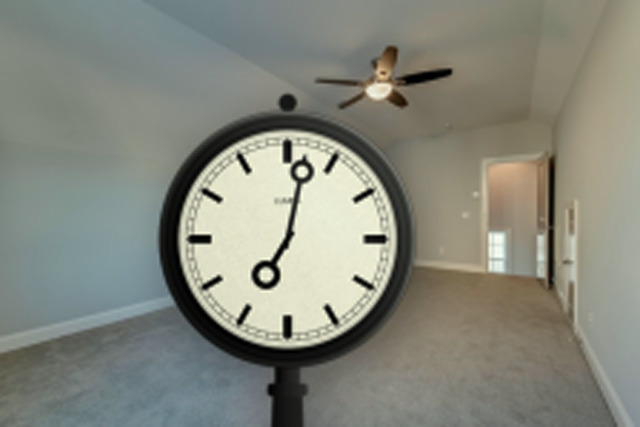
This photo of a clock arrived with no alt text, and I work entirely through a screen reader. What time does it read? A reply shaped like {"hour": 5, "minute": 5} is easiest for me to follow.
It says {"hour": 7, "minute": 2}
